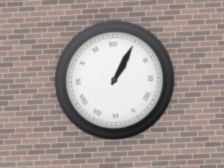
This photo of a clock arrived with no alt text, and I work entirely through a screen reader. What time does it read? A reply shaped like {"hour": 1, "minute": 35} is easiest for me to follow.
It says {"hour": 1, "minute": 5}
